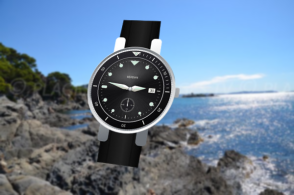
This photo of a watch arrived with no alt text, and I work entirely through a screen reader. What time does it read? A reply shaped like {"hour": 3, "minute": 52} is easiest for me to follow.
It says {"hour": 2, "minute": 47}
